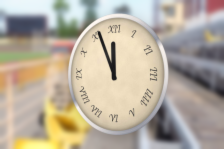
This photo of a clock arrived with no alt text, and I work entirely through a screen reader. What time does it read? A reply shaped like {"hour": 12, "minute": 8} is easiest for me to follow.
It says {"hour": 11, "minute": 56}
